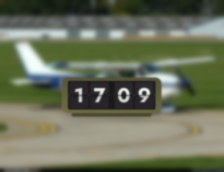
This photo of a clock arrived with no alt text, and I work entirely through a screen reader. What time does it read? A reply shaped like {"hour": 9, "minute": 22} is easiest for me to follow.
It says {"hour": 17, "minute": 9}
